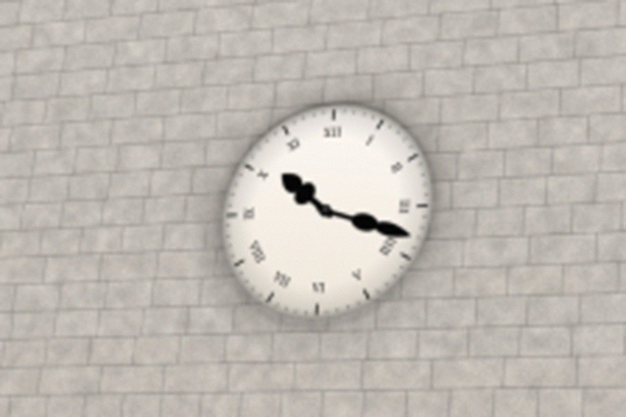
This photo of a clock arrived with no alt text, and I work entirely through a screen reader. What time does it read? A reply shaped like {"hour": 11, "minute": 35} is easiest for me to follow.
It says {"hour": 10, "minute": 18}
